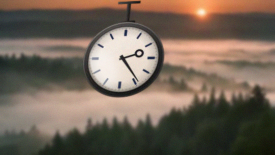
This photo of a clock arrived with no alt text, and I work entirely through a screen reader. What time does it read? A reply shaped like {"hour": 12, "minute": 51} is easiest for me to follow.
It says {"hour": 2, "minute": 24}
